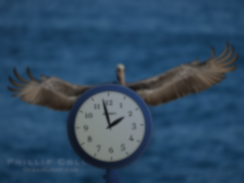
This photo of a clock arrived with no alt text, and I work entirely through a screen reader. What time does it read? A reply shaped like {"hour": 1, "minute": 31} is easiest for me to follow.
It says {"hour": 1, "minute": 58}
